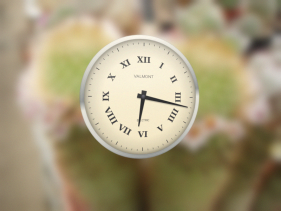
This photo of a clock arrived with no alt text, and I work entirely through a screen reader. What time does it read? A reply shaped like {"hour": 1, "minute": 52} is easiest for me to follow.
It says {"hour": 6, "minute": 17}
